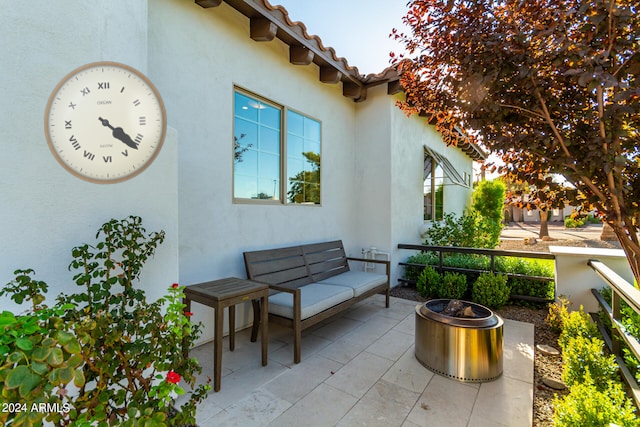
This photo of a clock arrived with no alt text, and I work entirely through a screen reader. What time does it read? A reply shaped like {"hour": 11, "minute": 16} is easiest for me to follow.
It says {"hour": 4, "minute": 22}
